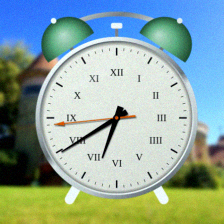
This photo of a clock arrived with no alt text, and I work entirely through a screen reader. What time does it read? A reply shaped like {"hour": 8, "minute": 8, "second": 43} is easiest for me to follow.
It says {"hour": 6, "minute": 39, "second": 44}
